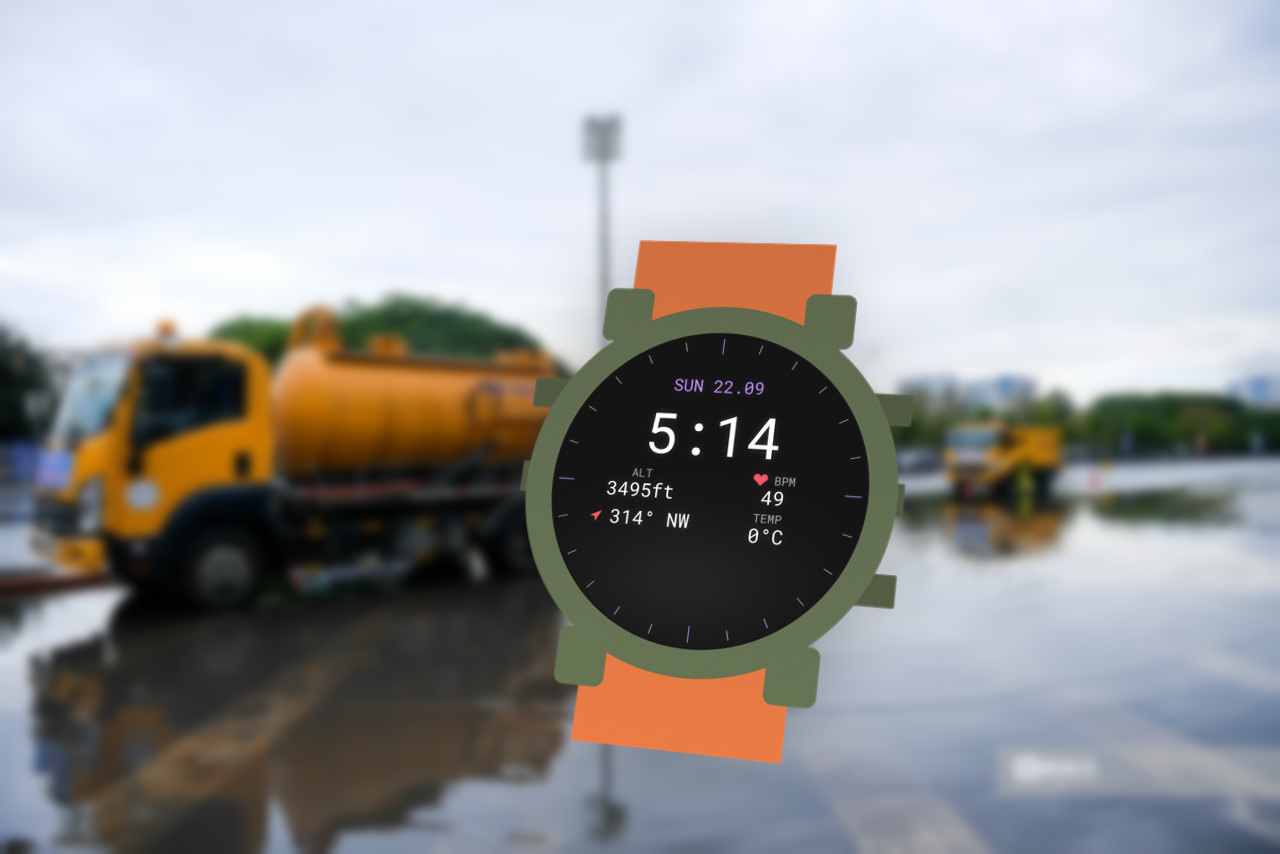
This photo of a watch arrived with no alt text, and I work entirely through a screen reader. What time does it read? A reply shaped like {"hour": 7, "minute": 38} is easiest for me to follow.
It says {"hour": 5, "minute": 14}
